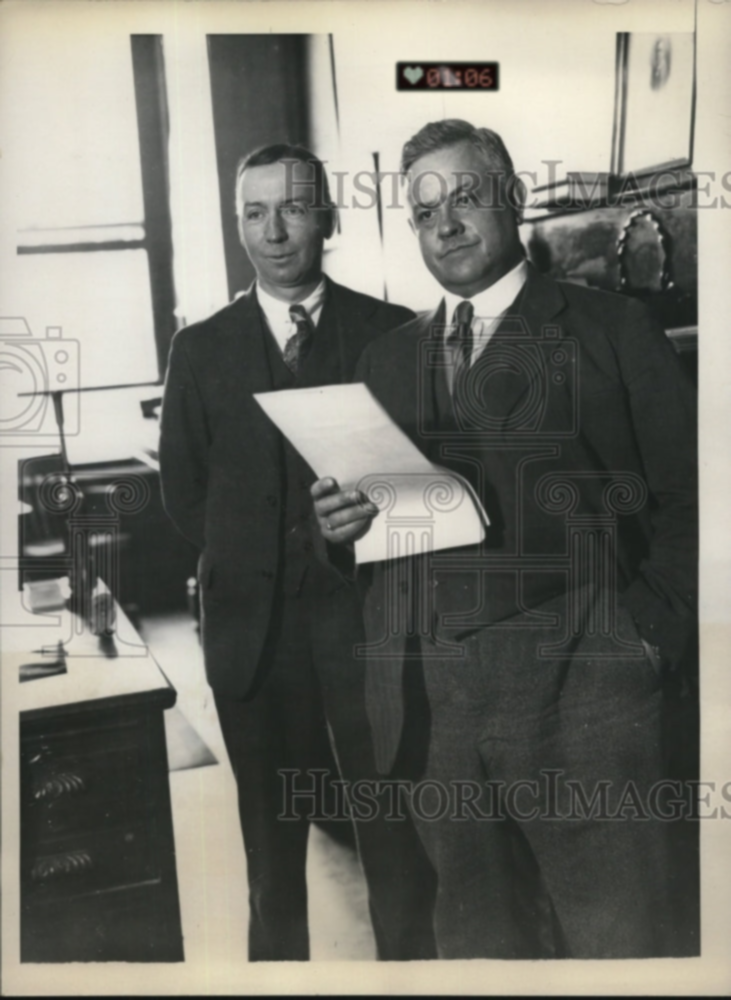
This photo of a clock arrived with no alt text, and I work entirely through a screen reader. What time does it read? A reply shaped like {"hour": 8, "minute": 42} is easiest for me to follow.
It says {"hour": 1, "minute": 6}
